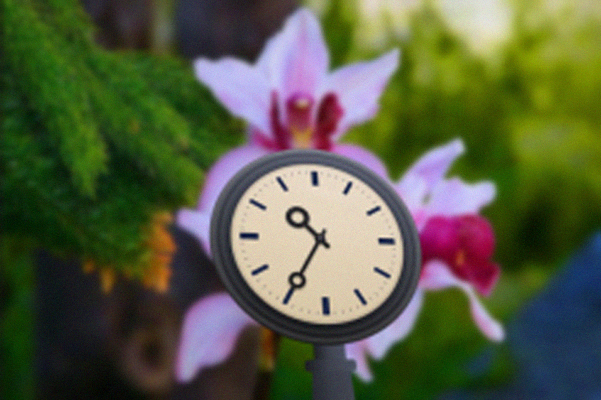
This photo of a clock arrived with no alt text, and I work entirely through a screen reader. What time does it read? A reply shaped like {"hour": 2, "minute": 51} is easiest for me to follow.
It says {"hour": 10, "minute": 35}
